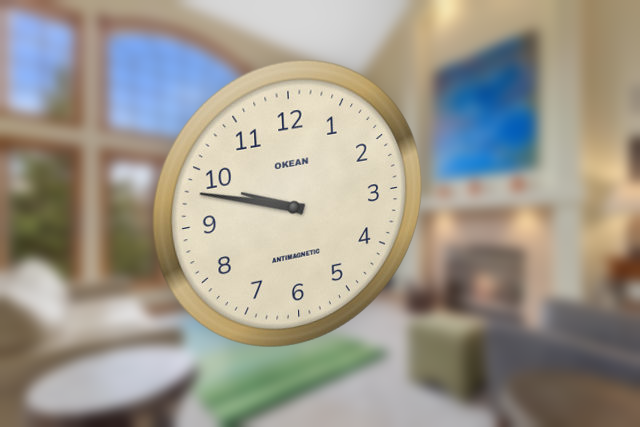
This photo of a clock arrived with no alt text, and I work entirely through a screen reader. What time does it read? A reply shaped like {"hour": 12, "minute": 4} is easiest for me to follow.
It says {"hour": 9, "minute": 48}
